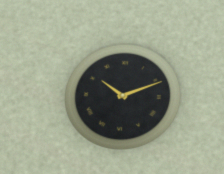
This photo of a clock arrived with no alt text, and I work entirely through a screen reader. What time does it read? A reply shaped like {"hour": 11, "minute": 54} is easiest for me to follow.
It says {"hour": 10, "minute": 11}
